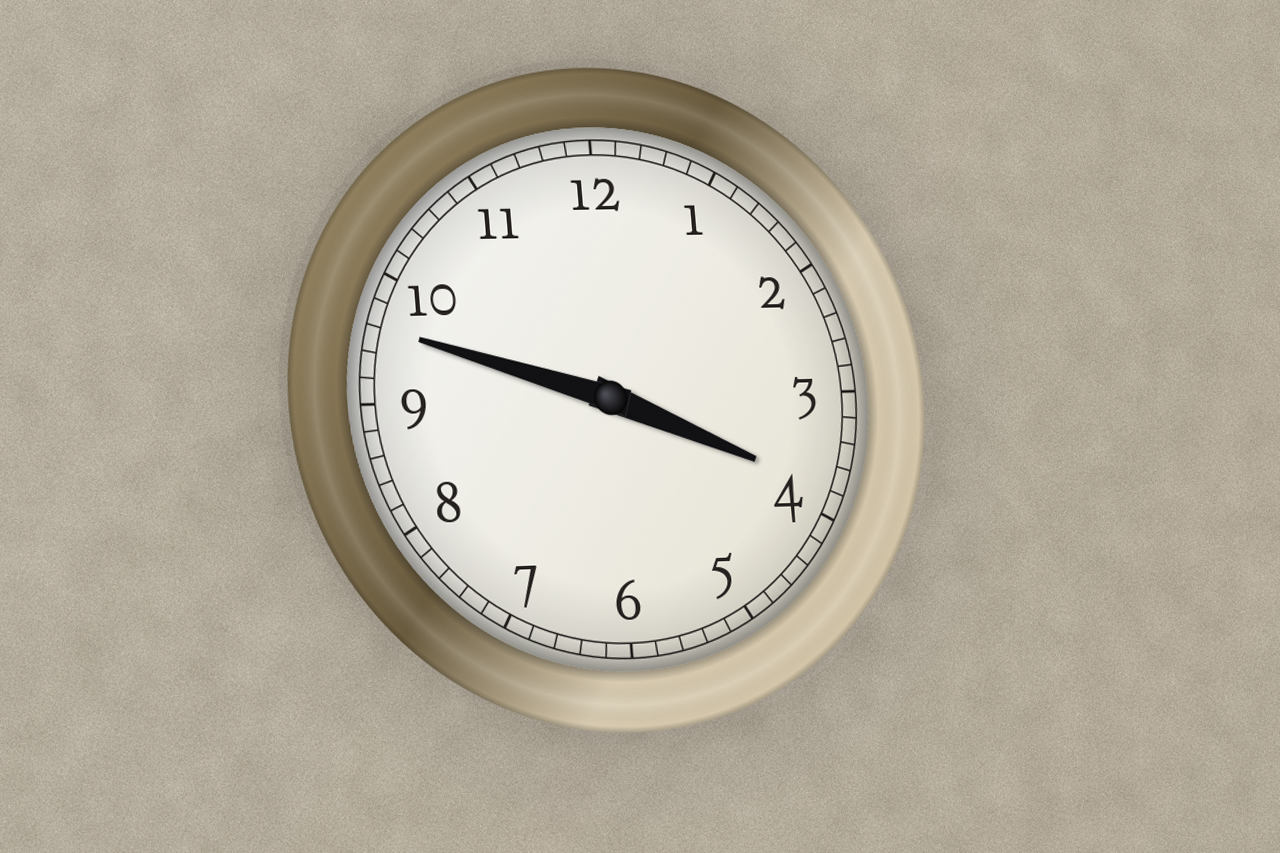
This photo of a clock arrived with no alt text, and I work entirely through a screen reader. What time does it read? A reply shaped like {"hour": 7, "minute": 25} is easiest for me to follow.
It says {"hour": 3, "minute": 48}
